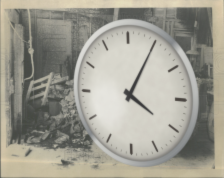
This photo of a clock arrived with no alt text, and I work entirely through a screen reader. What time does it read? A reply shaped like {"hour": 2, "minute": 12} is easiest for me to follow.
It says {"hour": 4, "minute": 5}
